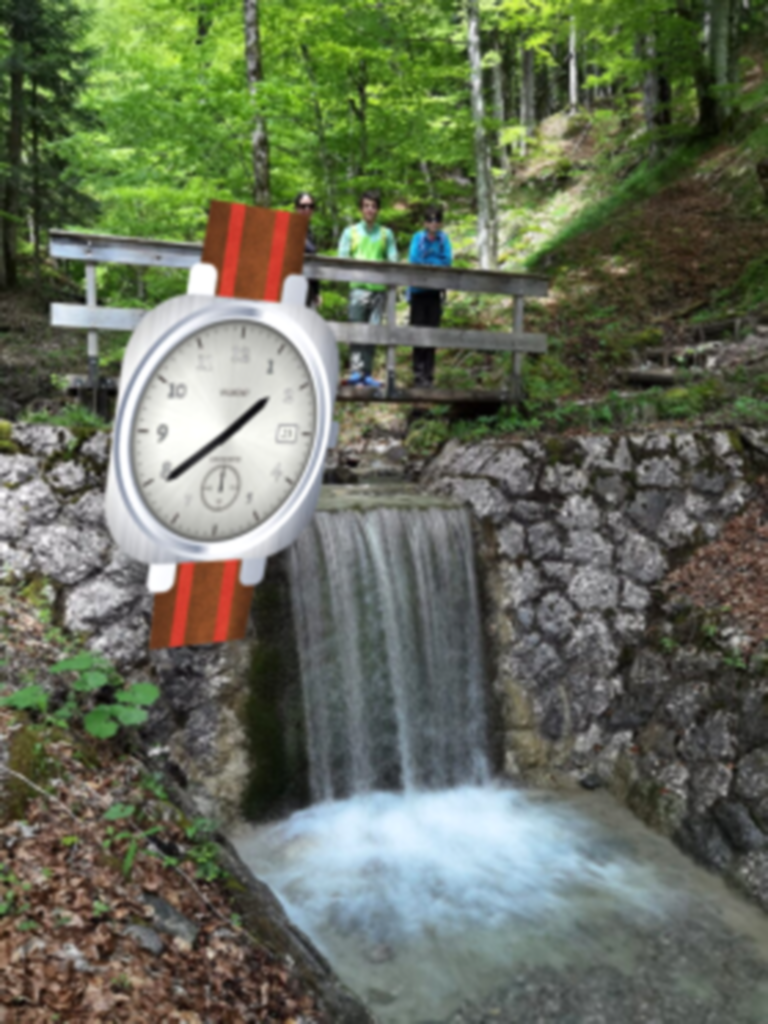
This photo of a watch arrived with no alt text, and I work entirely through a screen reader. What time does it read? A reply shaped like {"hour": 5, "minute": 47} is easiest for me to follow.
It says {"hour": 1, "minute": 39}
